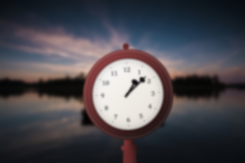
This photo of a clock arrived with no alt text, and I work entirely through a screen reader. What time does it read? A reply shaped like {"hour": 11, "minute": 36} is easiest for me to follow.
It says {"hour": 1, "minute": 8}
